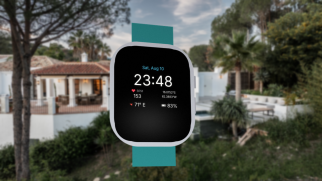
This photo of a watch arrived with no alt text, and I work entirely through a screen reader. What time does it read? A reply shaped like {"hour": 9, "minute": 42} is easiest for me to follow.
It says {"hour": 23, "minute": 48}
